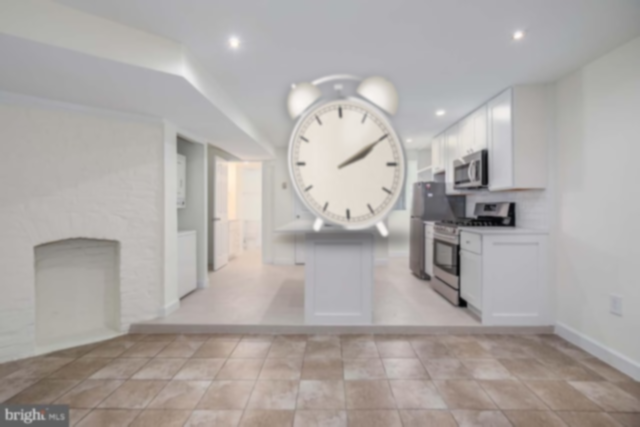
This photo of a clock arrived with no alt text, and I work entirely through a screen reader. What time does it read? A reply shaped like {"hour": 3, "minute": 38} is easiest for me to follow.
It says {"hour": 2, "minute": 10}
